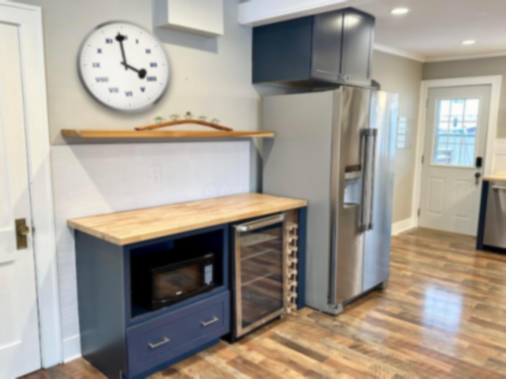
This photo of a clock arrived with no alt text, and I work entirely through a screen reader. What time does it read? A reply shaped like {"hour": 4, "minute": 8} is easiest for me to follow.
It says {"hour": 3, "minute": 59}
